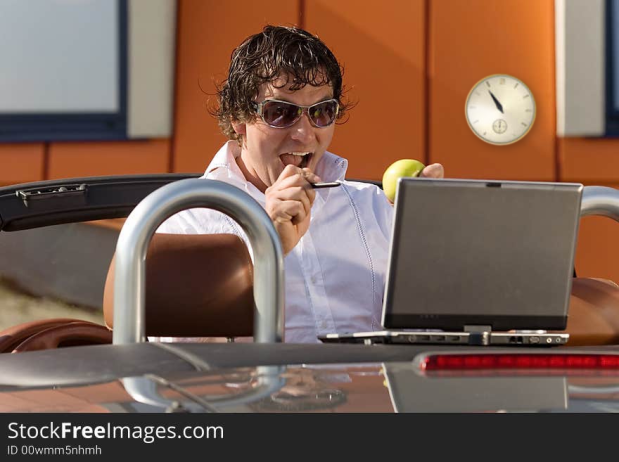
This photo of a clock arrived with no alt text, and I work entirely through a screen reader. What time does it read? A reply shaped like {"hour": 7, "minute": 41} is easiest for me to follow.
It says {"hour": 10, "minute": 54}
